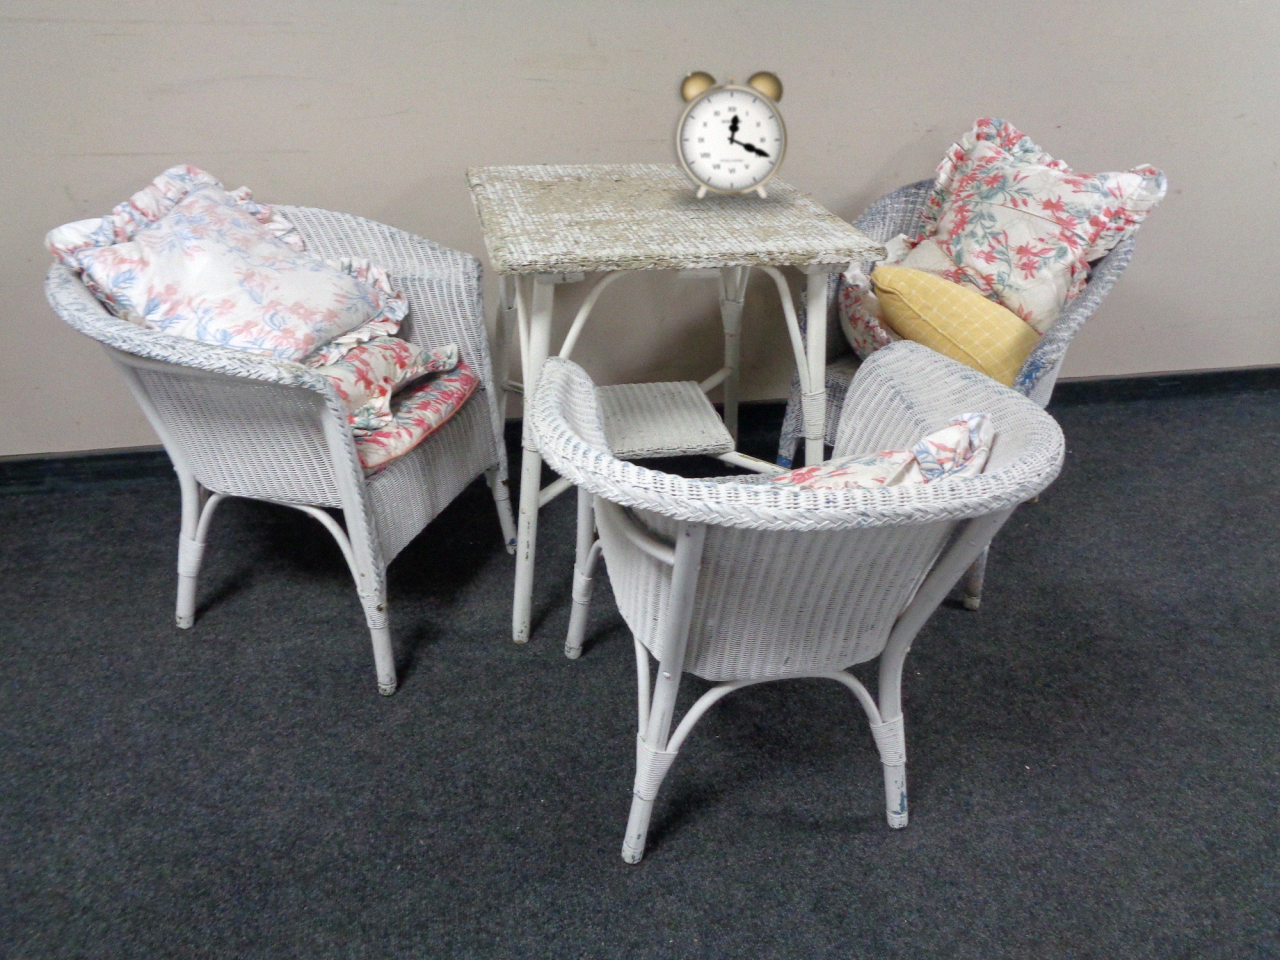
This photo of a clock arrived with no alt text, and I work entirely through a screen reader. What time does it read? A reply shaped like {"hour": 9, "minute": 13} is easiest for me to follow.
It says {"hour": 12, "minute": 19}
